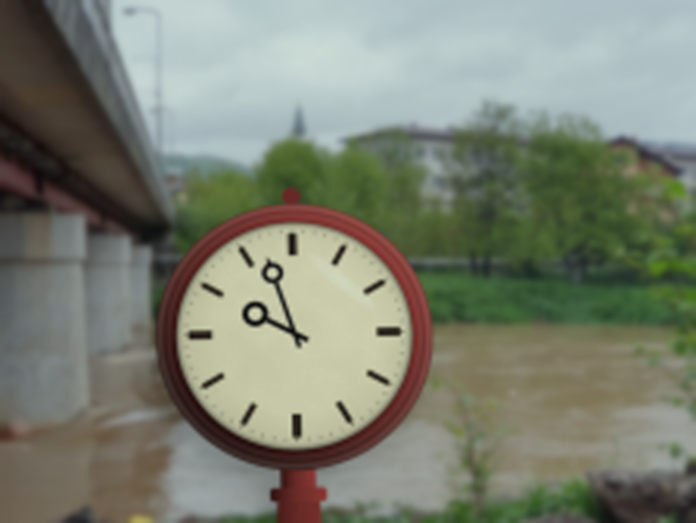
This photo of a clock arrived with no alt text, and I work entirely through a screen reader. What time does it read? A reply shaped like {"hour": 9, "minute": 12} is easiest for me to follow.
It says {"hour": 9, "minute": 57}
